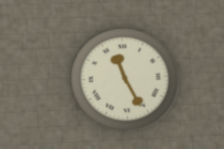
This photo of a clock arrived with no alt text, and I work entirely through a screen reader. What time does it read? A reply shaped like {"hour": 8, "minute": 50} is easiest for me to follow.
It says {"hour": 11, "minute": 26}
